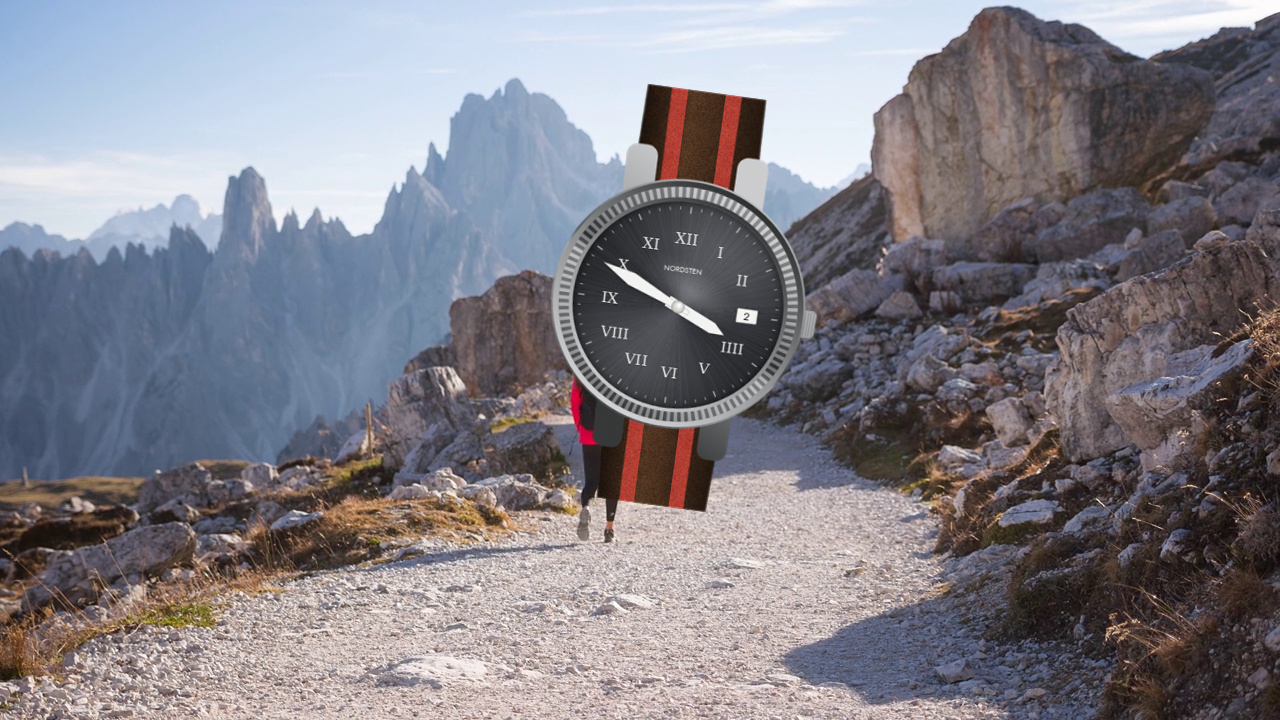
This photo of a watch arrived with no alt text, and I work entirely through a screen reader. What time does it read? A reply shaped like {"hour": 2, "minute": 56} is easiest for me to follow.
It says {"hour": 3, "minute": 49}
